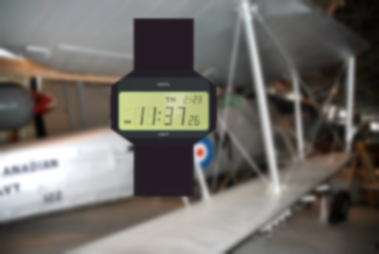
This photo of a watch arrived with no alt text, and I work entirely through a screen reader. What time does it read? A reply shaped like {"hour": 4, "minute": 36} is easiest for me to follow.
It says {"hour": 11, "minute": 37}
